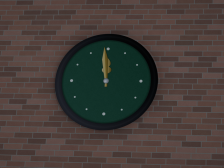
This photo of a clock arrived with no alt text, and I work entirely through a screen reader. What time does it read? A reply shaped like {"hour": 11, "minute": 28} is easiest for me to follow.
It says {"hour": 11, "minute": 59}
